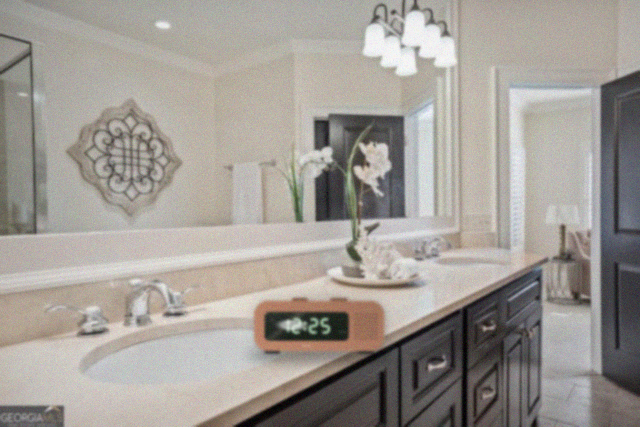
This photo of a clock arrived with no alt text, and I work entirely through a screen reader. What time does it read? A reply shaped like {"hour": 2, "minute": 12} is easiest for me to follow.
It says {"hour": 12, "minute": 25}
